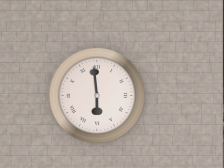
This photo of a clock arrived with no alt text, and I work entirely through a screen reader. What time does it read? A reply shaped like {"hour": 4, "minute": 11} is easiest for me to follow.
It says {"hour": 5, "minute": 59}
